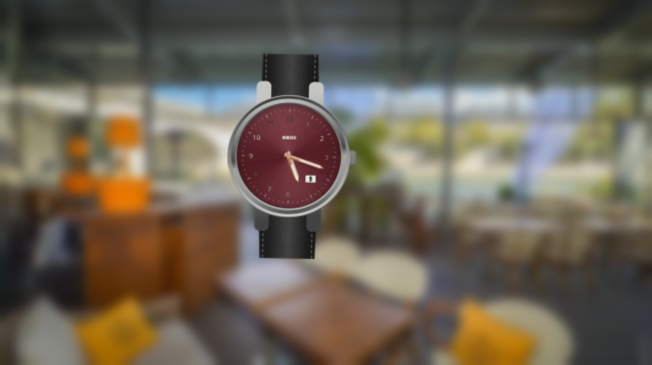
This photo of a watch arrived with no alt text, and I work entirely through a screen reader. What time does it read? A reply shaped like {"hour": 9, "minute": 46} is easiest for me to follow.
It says {"hour": 5, "minute": 18}
